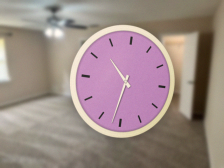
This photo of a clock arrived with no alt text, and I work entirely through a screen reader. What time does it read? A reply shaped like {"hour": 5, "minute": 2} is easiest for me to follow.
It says {"hour": 10, "minute": 32}
